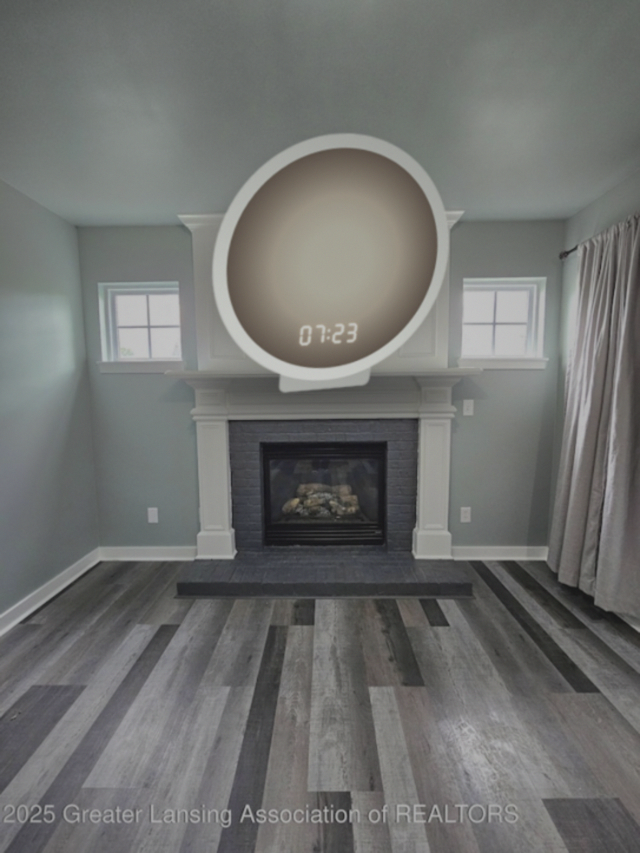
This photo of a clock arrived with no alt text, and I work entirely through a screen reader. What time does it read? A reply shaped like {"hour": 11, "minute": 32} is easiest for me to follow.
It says {"hour": 7, "minute": 23}
